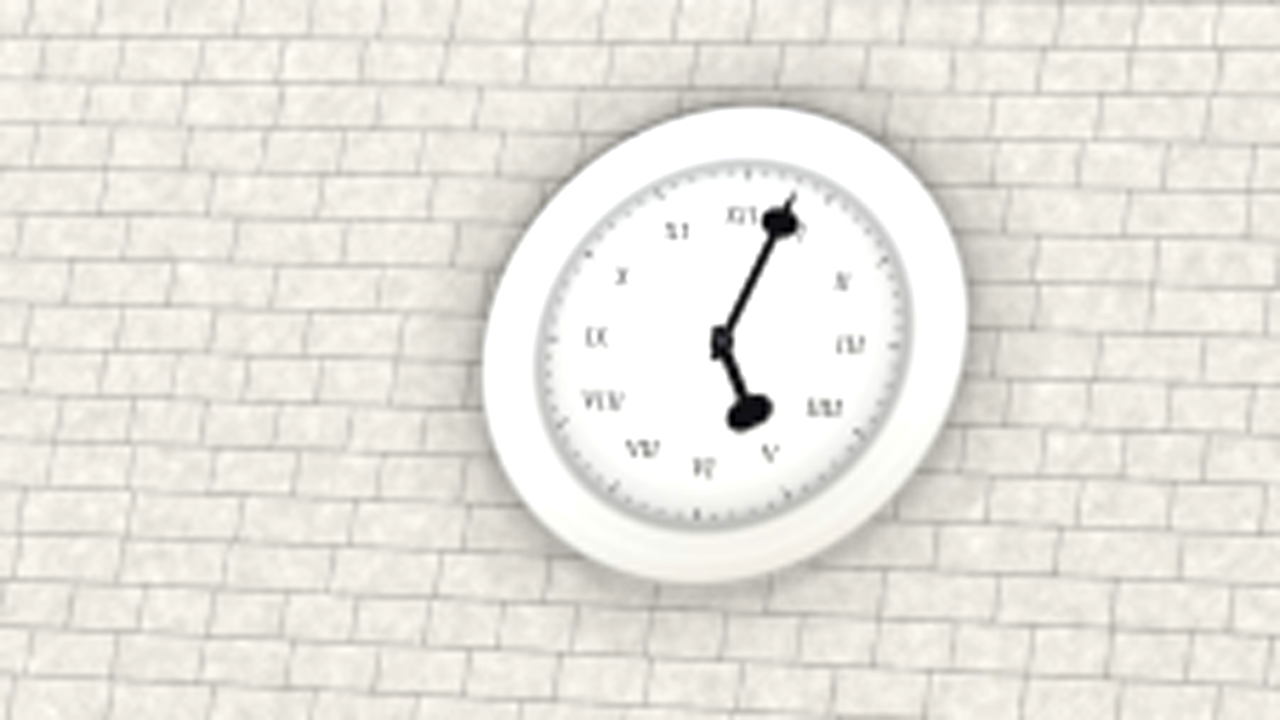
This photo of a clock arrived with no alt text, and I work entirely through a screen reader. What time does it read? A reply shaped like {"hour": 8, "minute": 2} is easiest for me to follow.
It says {"hour": 5, "minute": 3}
